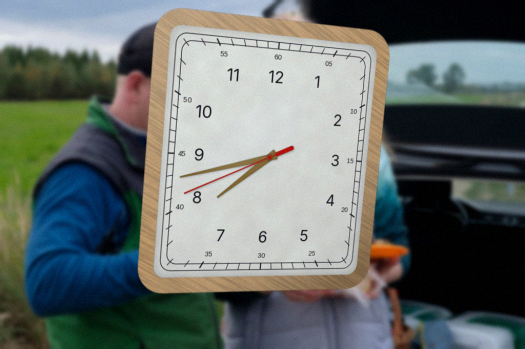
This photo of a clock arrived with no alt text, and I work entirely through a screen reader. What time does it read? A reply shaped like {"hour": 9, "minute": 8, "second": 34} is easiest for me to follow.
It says {"hour": 7, "minute": 42, "second": 41}
